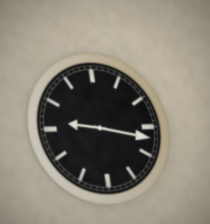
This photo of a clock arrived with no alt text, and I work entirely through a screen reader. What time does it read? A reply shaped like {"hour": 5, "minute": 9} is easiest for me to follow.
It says {"hour": 9, "minute": 17}
